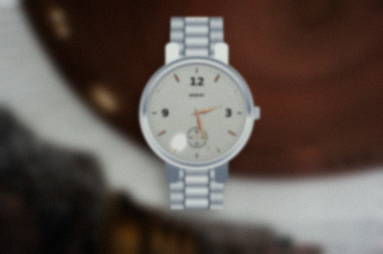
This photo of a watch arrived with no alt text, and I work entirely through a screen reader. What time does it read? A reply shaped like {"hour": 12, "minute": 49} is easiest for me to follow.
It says {"hour": 2, "minute": 27}
